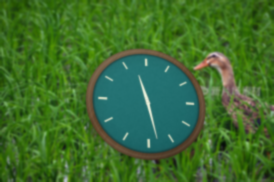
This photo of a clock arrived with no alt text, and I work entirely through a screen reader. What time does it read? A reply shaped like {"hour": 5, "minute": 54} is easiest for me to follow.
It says {"hour": 11, "minute": 28}
